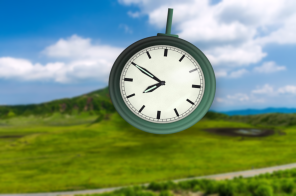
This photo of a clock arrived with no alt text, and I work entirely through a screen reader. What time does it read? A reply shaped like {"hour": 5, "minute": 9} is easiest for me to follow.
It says {"hour": 7, "minute": 50}
